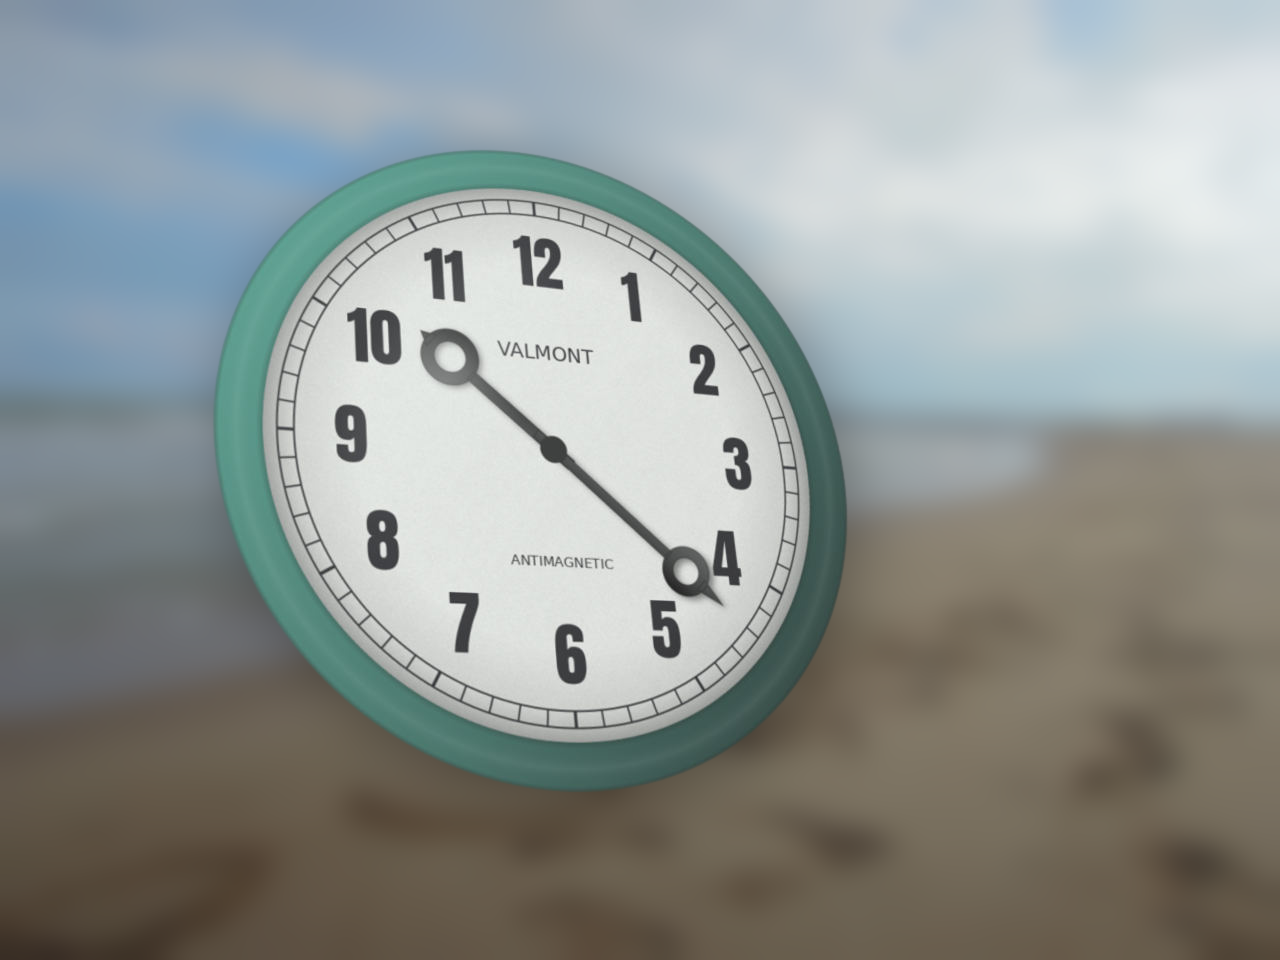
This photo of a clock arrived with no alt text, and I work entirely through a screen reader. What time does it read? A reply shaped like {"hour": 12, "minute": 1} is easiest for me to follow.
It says {"hour": 10, "minute": 22}
